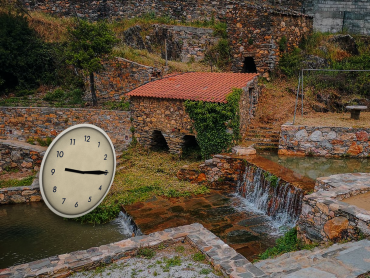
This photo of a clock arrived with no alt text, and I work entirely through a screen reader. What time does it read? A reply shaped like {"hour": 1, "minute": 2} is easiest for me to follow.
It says {"hour": 9, "minute": 15}
